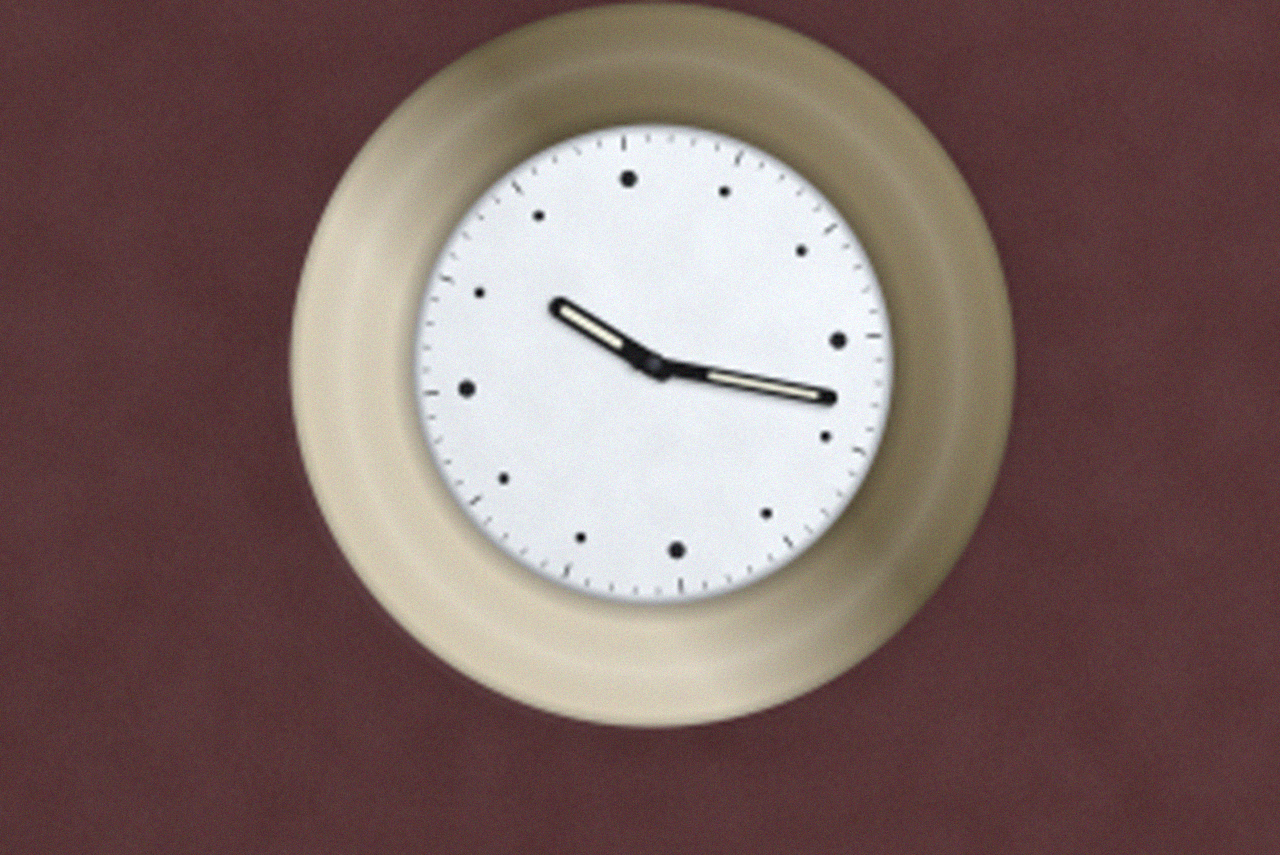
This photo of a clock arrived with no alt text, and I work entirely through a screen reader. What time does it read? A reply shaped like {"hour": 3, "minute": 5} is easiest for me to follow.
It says {"hour": 10, "minute": 18}
